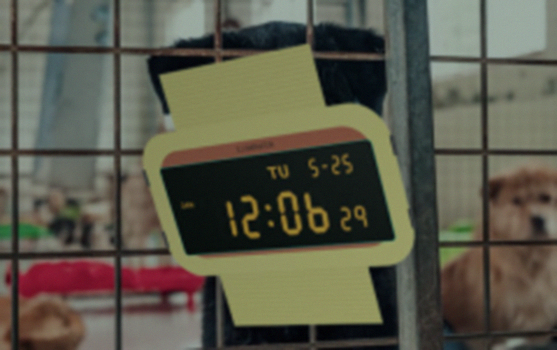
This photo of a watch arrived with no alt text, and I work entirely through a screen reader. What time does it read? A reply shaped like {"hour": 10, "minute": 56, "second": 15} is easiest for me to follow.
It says {"hour": 12, "minute": 6, "second": 29}
